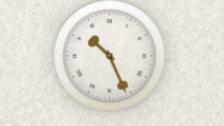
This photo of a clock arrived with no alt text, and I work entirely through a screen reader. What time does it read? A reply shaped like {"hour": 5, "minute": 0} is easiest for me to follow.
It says {"hour": 10, "minute": 26}
